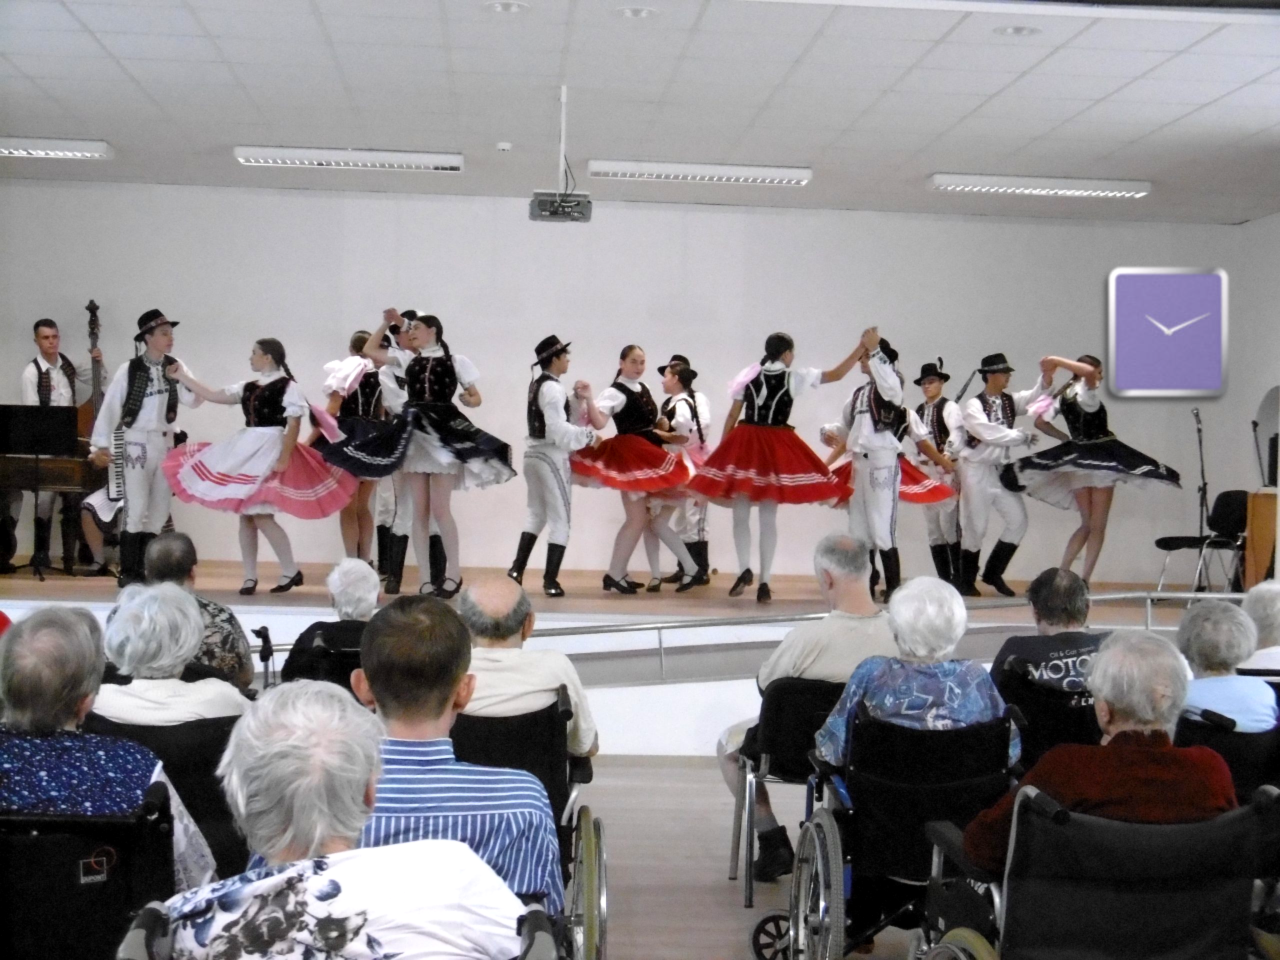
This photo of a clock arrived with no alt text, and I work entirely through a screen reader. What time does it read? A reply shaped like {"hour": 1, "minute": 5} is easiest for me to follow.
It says {"hour": 10, "minute": 11}
